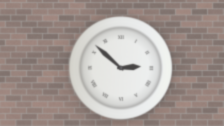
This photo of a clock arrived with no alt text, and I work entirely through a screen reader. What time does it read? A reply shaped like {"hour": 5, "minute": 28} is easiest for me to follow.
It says {"hour": 2, "minute": 52}
